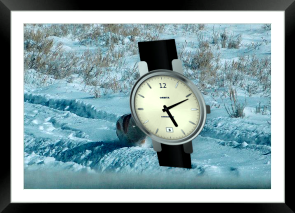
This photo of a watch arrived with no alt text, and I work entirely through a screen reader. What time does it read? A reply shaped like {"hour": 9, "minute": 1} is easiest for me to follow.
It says {"hour": 5, "minute": 11}
